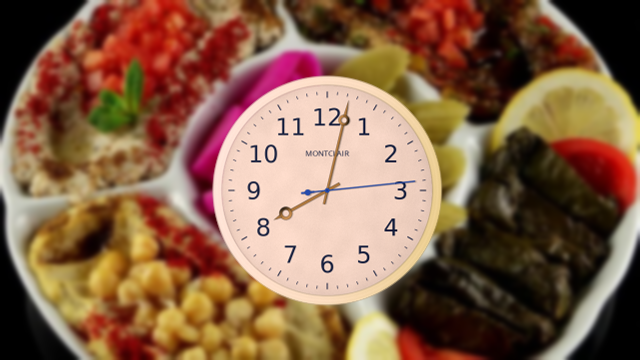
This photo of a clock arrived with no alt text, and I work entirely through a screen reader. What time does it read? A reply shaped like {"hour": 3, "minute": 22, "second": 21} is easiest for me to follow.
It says {"hour": 8, "minute": 2, "second": 14}
